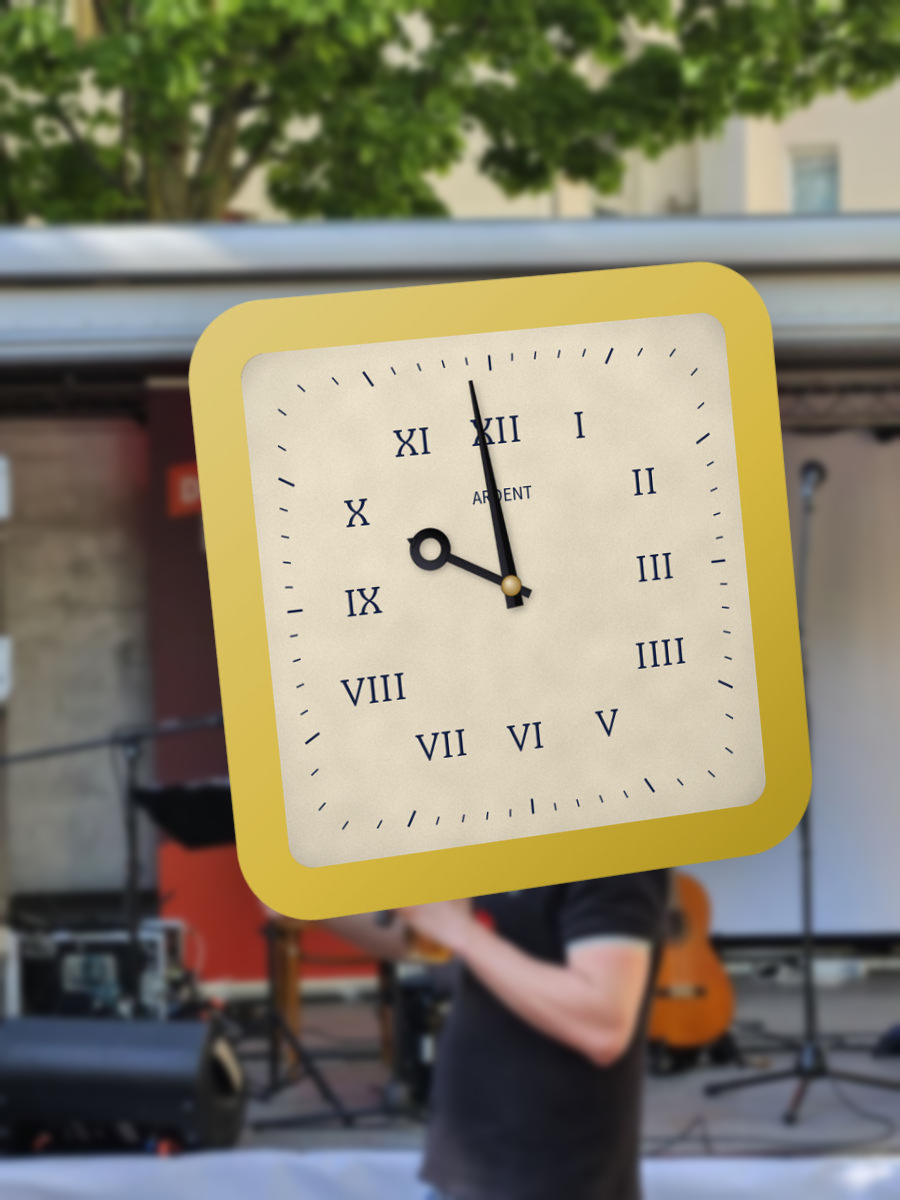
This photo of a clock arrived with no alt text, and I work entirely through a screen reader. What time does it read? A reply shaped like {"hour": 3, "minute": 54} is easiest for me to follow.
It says {"hour": 9, "minute": 59}
